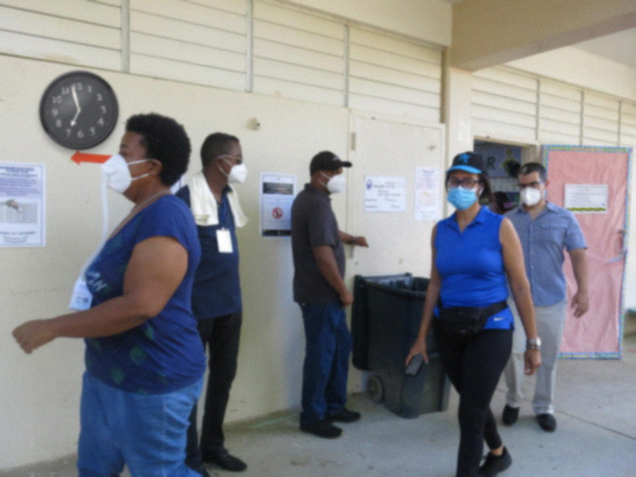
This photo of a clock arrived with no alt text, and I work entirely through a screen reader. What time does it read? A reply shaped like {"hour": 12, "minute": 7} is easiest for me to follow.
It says {"hour": 6, "minute": 58}
